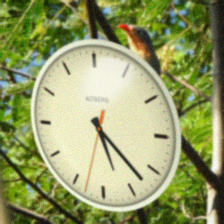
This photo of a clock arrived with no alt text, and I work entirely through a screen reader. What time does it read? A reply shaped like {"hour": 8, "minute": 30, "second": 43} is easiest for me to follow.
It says {"hour": 5, "minute": 22, "second": 33}
